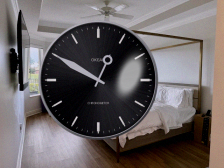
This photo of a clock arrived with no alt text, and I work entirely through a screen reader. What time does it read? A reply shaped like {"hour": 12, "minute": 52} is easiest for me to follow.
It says {"hour": 12, "minute": 50}
